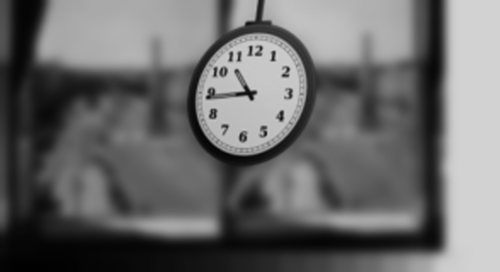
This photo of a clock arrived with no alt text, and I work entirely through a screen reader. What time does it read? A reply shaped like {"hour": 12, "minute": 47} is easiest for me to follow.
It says {"hour": 10, "minute": 44}
